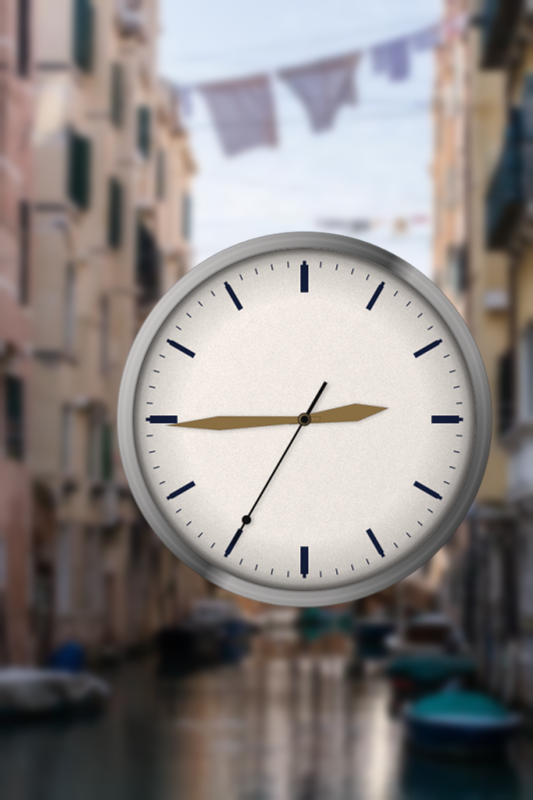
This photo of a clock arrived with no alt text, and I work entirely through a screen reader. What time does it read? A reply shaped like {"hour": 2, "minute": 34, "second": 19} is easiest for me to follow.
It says {"hour": 2, "minute": 44, "second": 35}
